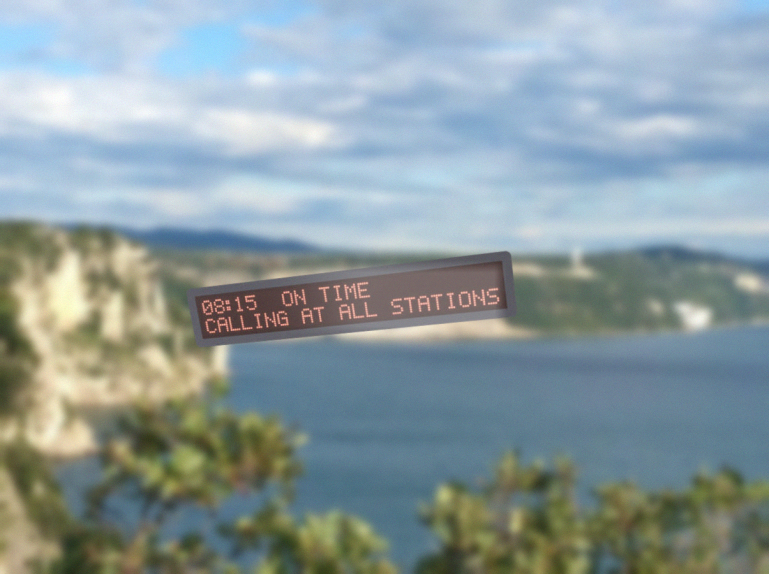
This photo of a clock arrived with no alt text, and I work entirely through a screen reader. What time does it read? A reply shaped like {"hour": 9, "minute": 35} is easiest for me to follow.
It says {"hour": 8, "minute": 15}
